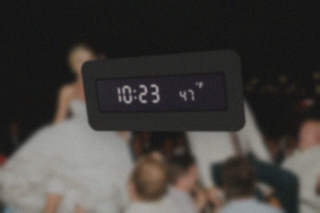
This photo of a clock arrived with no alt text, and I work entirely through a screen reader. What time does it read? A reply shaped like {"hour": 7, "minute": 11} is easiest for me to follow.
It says {"hour": 10, "minute": 23}
